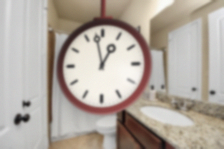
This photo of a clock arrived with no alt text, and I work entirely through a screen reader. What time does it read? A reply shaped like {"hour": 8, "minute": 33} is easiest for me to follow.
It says {"hour": 12, "minute": 58}
